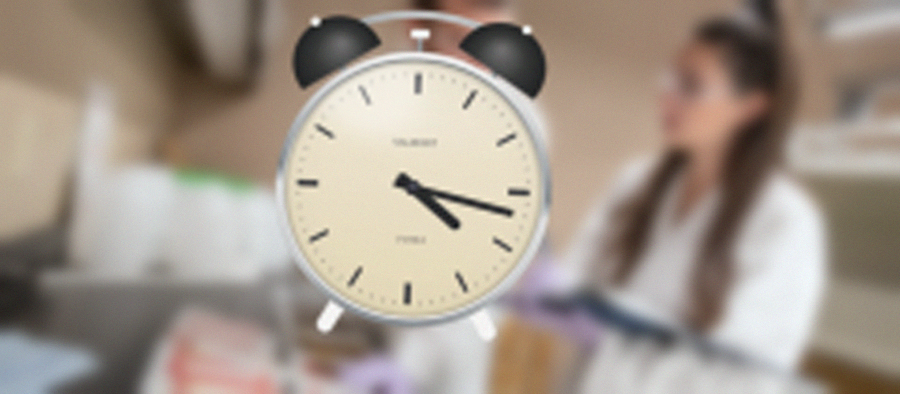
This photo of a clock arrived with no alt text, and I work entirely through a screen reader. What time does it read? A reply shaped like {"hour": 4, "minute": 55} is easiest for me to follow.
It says {"hour": 4, "minute": 17}
